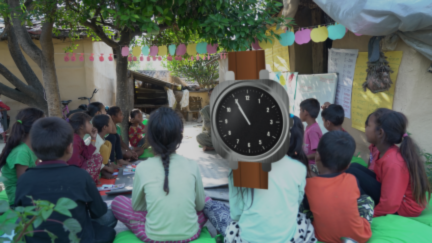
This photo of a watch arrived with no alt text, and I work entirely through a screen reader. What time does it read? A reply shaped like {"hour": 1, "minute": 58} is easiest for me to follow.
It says {"hour": 10, "minute": 55}
